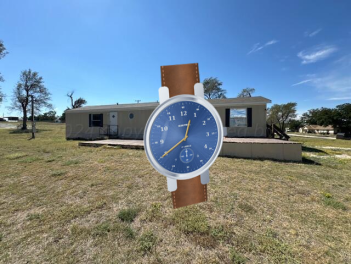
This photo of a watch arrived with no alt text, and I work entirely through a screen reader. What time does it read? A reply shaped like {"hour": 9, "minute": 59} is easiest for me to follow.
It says {"hour": 12, "minute": 40}
